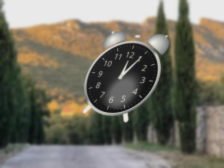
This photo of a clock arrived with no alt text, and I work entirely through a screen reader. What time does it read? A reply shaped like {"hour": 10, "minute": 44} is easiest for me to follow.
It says {"hour": 12, "minute": 5}
